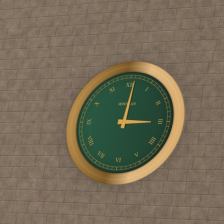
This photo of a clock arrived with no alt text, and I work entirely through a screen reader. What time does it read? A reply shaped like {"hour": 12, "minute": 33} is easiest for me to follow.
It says {"hour": 3, "minute": 1}
